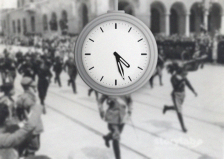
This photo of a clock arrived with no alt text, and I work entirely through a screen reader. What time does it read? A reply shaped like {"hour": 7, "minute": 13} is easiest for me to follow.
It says {"hour": 4, "minute": 27}
